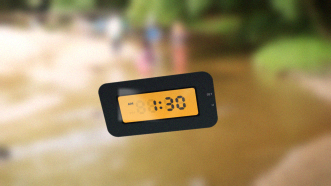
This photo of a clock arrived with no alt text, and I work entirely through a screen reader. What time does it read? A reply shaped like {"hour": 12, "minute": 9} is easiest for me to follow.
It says {"hour": 1, "minute": 30}
